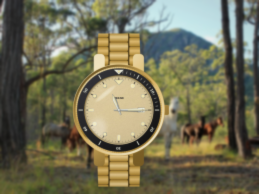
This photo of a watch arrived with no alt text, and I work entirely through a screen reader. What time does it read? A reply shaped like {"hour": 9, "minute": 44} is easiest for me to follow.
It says {"hour": 11, "minute": 15}
